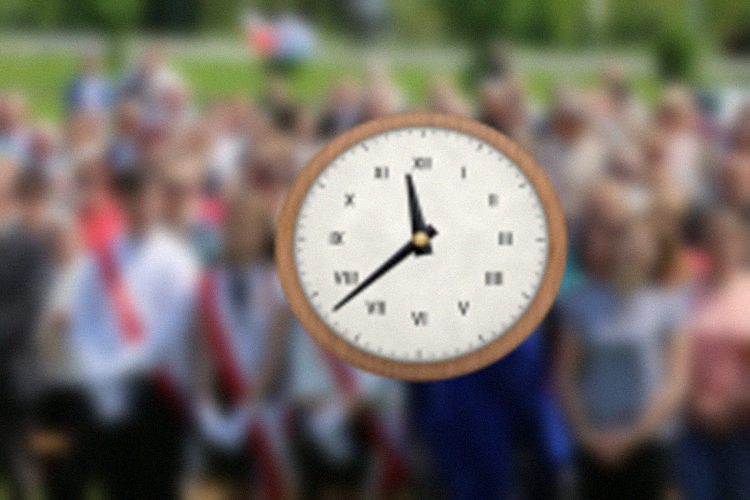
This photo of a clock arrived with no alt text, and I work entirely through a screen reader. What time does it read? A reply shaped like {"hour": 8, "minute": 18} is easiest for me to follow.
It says {"hour": 11, "minute": 38}
